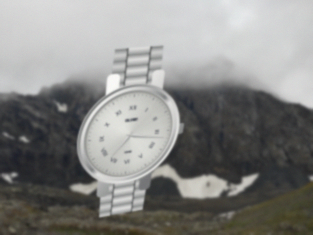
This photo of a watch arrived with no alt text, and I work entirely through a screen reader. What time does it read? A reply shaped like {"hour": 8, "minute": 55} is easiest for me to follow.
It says {"hour": 7, "minute": 17}
